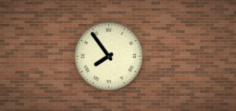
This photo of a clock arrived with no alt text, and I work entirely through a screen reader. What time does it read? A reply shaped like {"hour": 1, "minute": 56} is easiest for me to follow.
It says {"hour": 7, "minute": 54}
